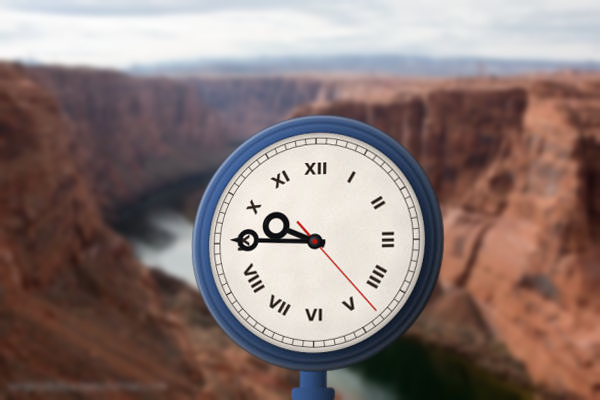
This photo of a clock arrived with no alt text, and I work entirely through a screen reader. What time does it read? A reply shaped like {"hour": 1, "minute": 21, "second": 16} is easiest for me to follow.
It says {"hour": 9, "minute": 45, "second": 23}
